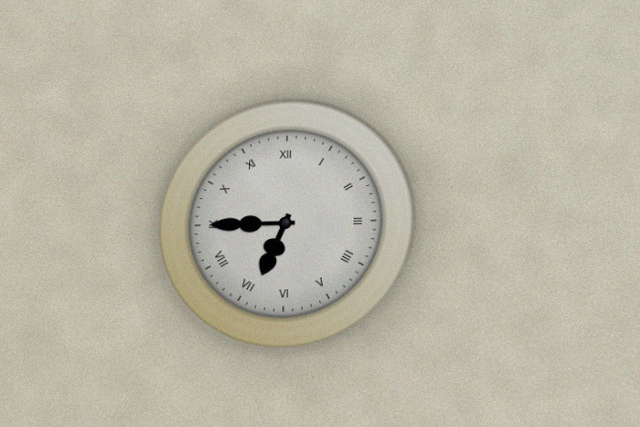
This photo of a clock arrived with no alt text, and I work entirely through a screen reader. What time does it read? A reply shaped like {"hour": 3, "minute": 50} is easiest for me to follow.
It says {"hour": 6, "minute": 45}
